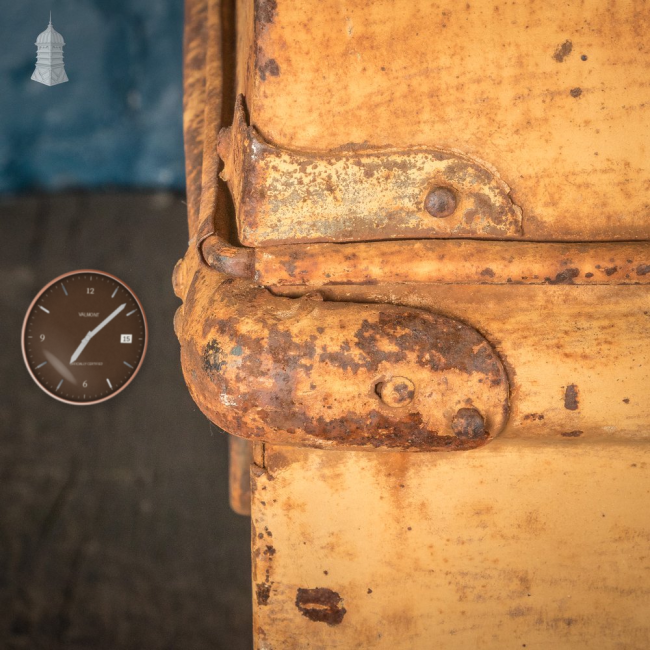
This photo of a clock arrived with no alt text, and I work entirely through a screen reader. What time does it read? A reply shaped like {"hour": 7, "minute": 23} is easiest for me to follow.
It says {"hour": 7, "minute": 8}
